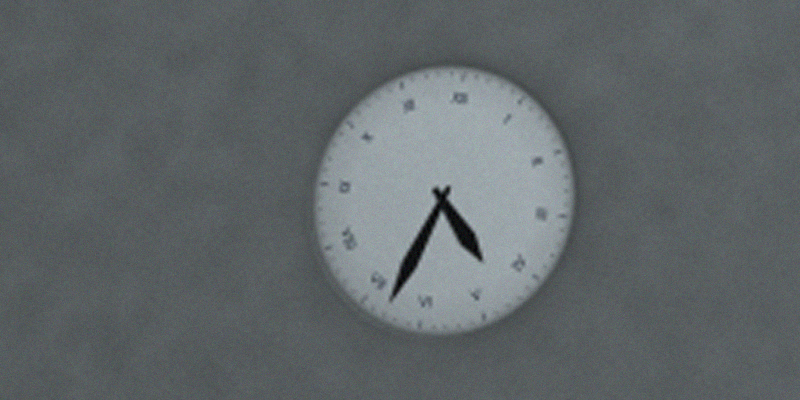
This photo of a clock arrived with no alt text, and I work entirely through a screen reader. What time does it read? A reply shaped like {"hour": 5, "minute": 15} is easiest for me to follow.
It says {"hour": 4, "minute": 33}
